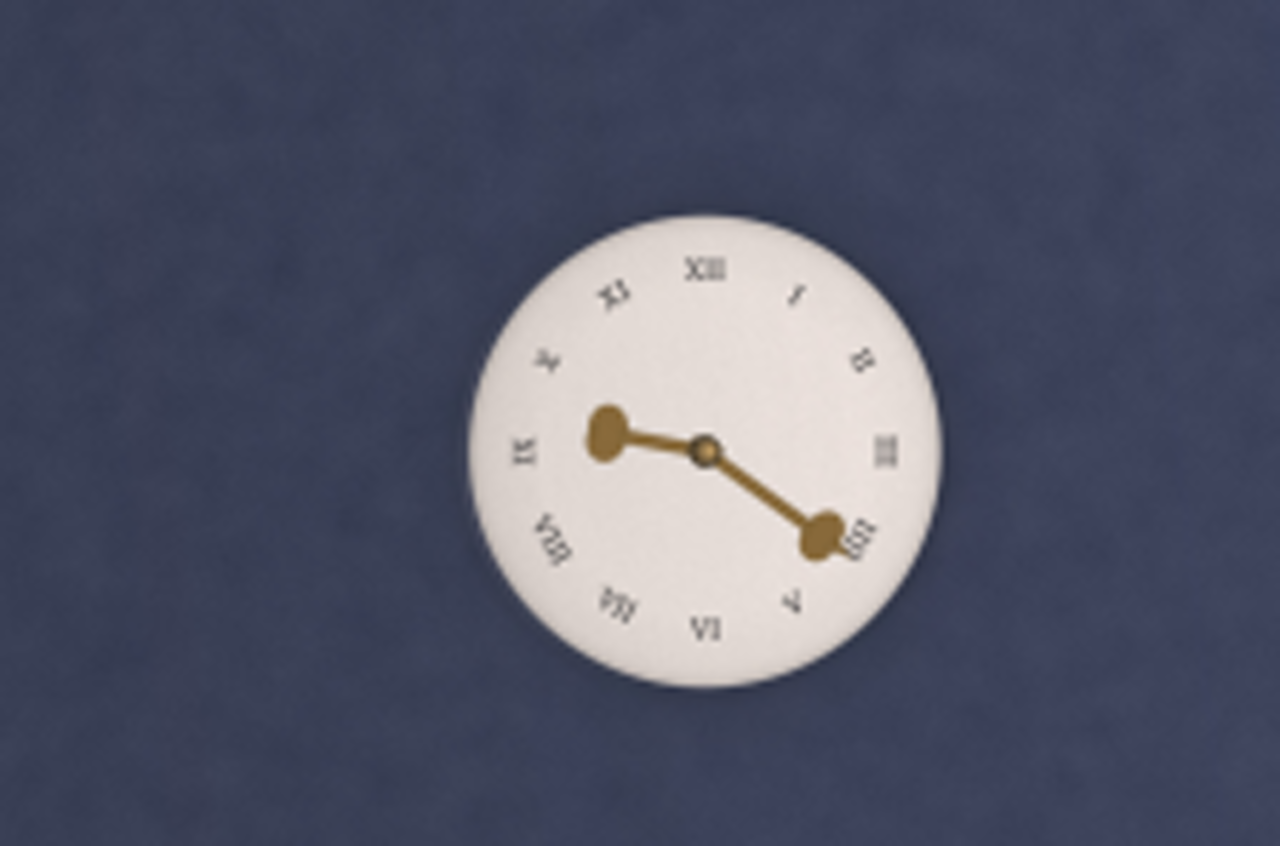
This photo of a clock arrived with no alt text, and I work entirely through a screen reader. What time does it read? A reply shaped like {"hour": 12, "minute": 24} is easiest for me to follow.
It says {"hour": 9, "minute": 21}
